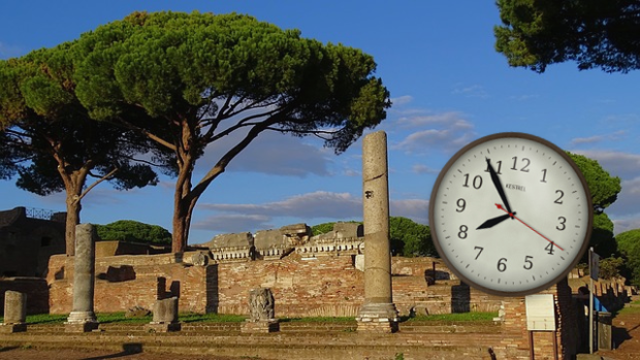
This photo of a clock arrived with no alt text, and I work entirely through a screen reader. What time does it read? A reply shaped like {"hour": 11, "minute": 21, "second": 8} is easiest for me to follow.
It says {"hour": 7, "minute": 54, "second": 19}
